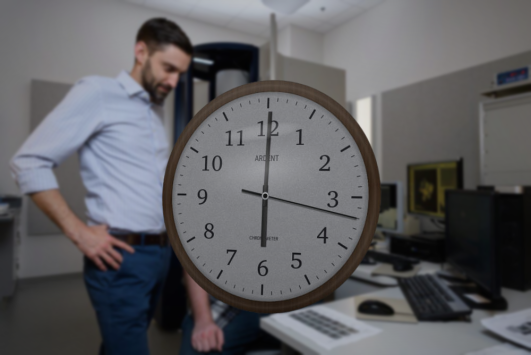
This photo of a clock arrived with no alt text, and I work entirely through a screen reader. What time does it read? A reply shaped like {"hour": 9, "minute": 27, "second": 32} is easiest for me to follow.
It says {"hour": 6, "minute": 0, "second": 17}
